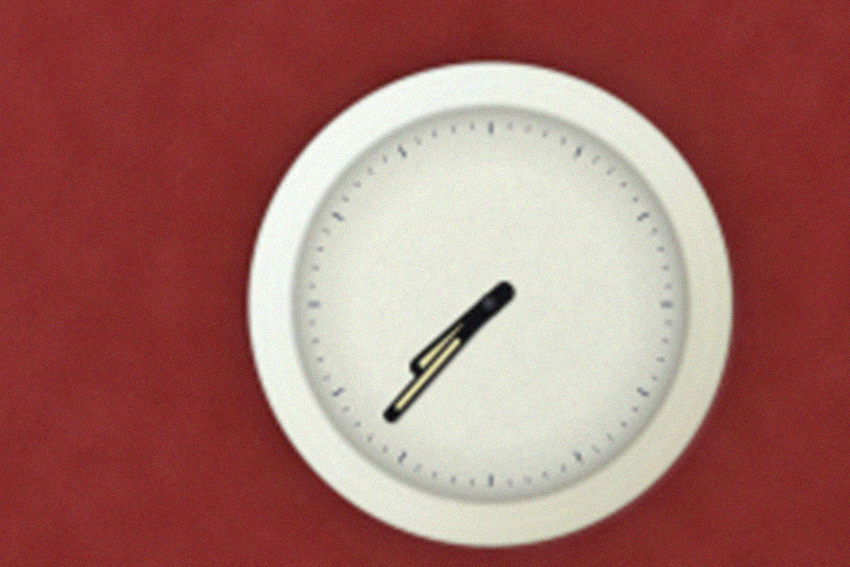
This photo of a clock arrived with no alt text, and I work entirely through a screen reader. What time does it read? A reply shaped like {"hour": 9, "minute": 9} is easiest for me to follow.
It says {"hour": 7, "minute": 37}
